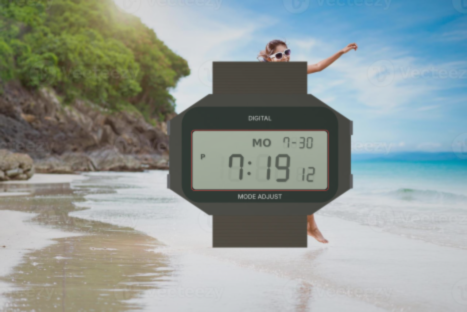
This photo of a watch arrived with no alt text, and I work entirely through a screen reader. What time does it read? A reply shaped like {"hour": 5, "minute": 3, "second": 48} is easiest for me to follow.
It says {"hour": 7, "minute": 19, "second": 12}
